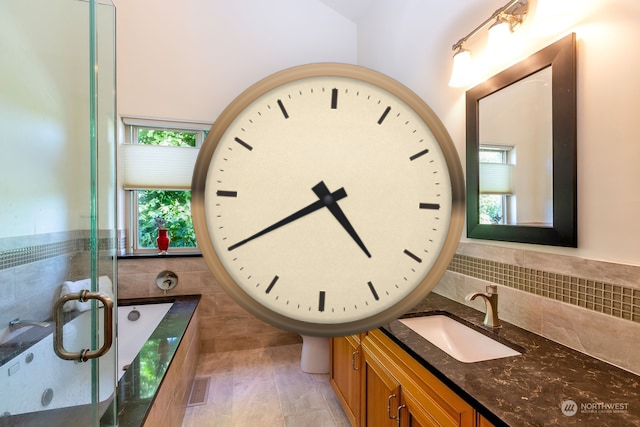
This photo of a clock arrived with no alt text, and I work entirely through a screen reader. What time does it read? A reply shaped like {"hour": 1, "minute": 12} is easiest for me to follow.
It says {"hour": 4, "minute": 40}
